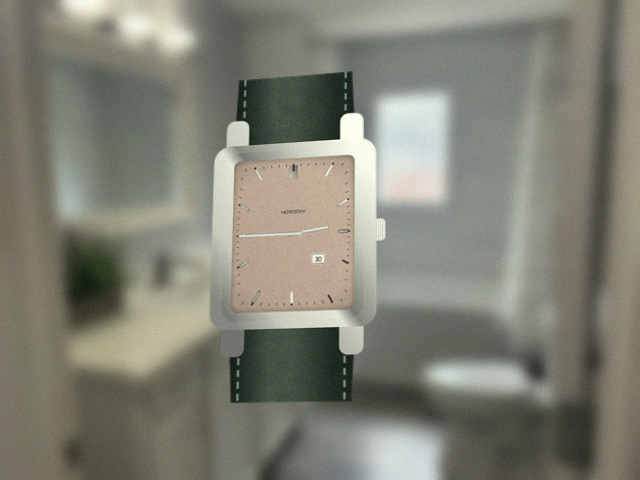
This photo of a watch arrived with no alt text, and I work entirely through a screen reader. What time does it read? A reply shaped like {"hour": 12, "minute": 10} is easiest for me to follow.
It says {"hour": 2, "minute": 45}
